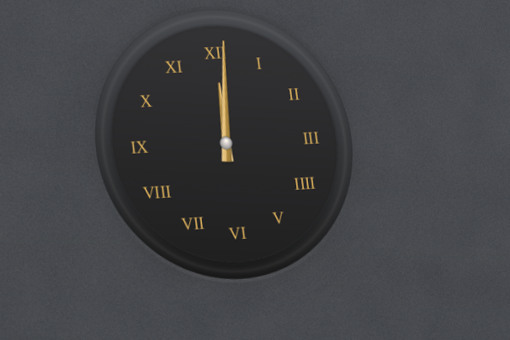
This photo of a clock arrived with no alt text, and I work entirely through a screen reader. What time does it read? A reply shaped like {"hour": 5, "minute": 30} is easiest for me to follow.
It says {"hour": 12, "minute": 1}
